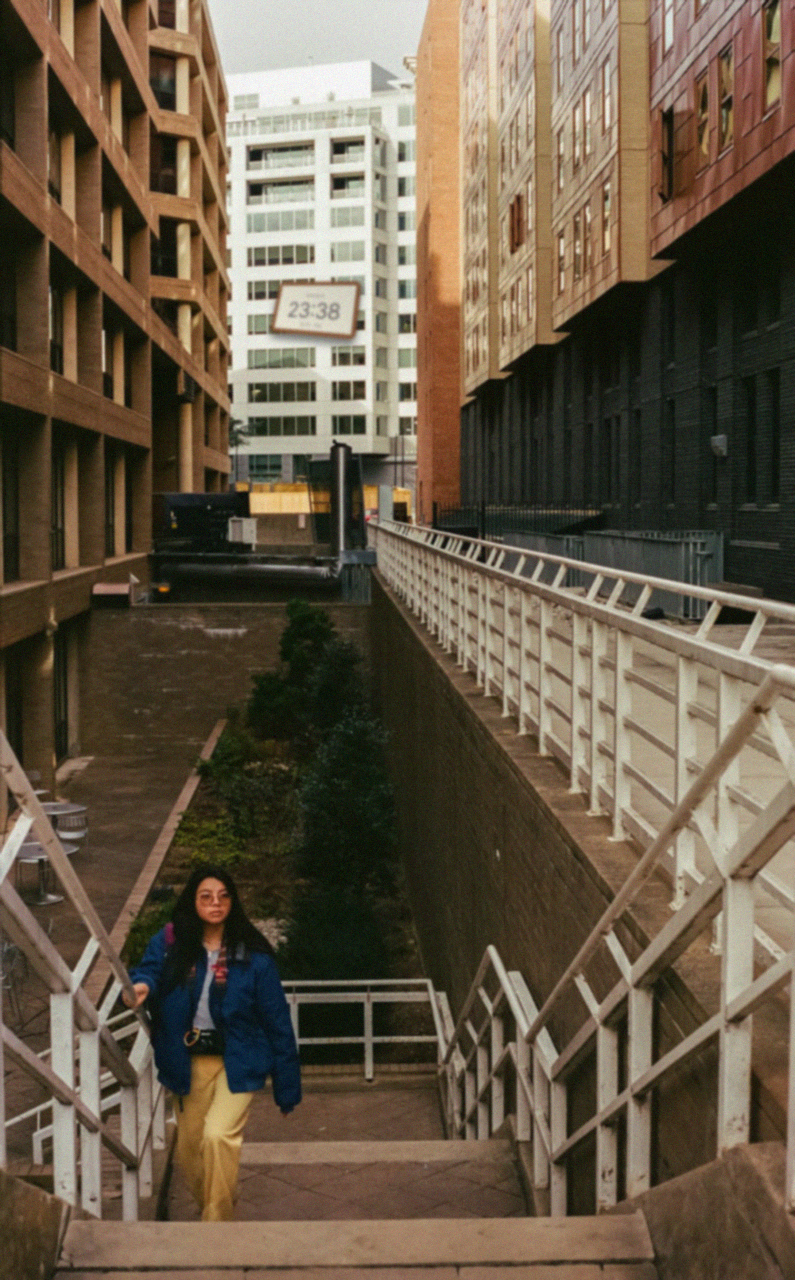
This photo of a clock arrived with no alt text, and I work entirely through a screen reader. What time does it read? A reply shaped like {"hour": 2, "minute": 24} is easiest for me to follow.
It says {"hour": 23, "minute": 38}
